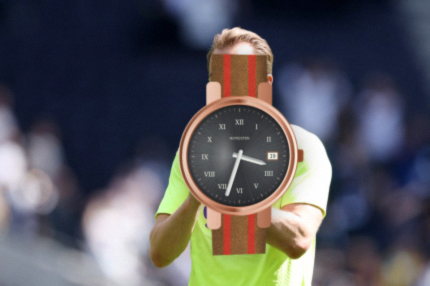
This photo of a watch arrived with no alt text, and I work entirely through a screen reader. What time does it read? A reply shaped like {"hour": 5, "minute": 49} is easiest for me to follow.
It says {"hour": 3, "minute": 33}
